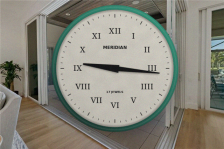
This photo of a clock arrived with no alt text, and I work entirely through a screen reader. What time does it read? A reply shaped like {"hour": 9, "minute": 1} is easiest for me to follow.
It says {"hour": 9, "minute": 16}
